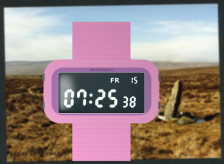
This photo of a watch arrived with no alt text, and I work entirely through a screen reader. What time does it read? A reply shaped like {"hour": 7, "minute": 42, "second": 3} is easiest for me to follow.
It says {"hour": 7, "minute": 25, "second": 38}
